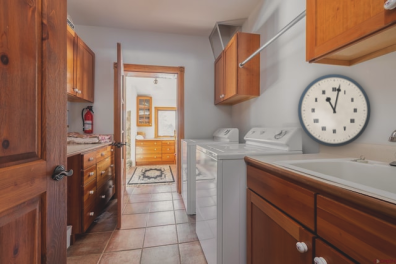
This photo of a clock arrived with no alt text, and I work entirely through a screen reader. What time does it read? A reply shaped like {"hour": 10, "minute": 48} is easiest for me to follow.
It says {"hour": 11, "minute": 2}
